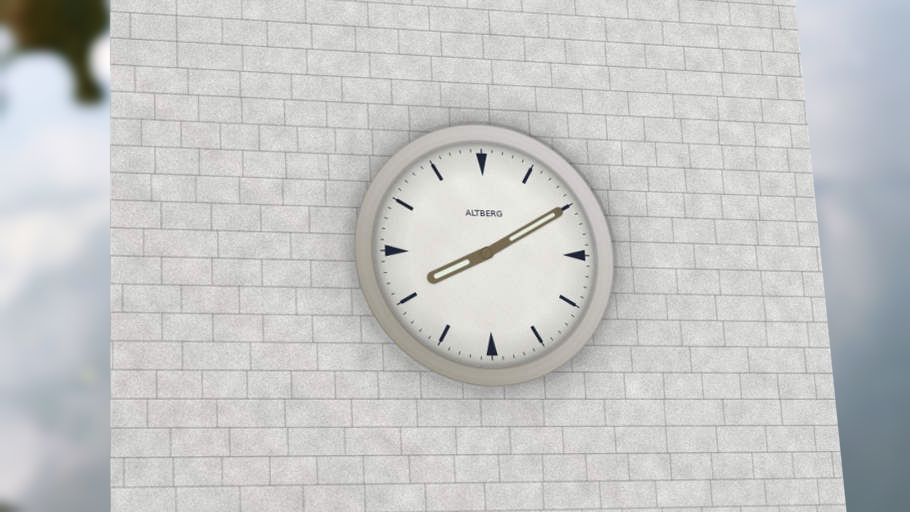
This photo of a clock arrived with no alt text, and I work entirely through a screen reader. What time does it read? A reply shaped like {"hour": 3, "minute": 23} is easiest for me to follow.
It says {"hour": 8, "minute": 10}
